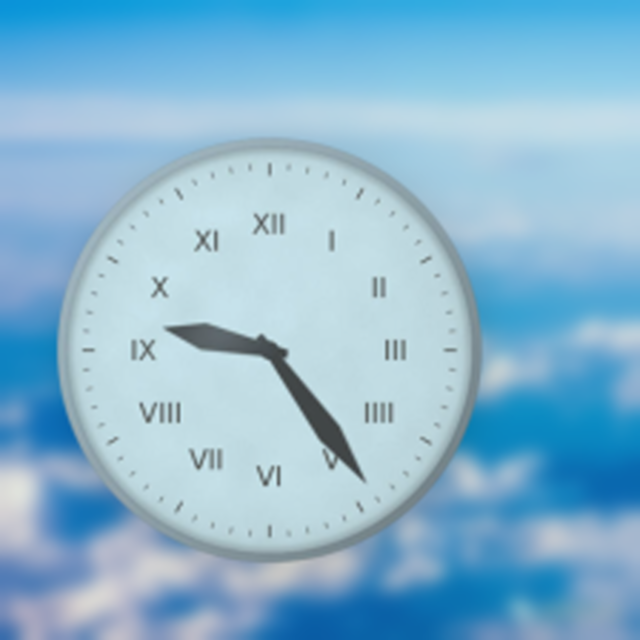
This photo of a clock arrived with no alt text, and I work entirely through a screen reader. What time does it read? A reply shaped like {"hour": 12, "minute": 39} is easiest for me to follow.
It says {"hour": 9, "minute": 24}
